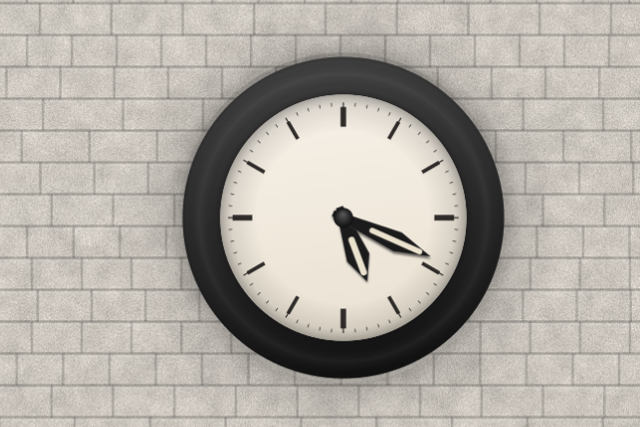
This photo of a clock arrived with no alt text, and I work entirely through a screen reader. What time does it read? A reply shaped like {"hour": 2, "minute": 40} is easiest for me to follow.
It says {"hour": 5, "minute": 19}
